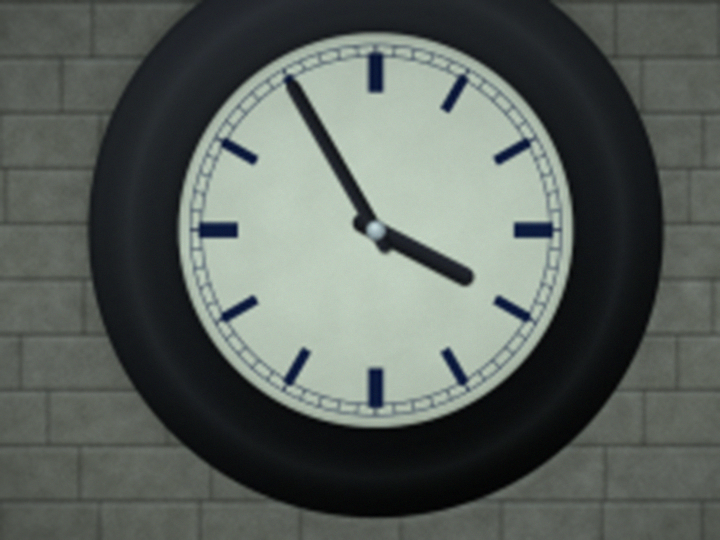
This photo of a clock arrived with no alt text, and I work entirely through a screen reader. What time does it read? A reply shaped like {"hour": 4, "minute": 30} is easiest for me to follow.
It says {"hour": 3, "minute": 55}
